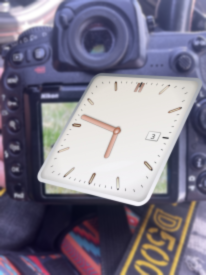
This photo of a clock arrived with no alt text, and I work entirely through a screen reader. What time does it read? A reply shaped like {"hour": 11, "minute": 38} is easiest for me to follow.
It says {"hour": 5, "minute": 47}
